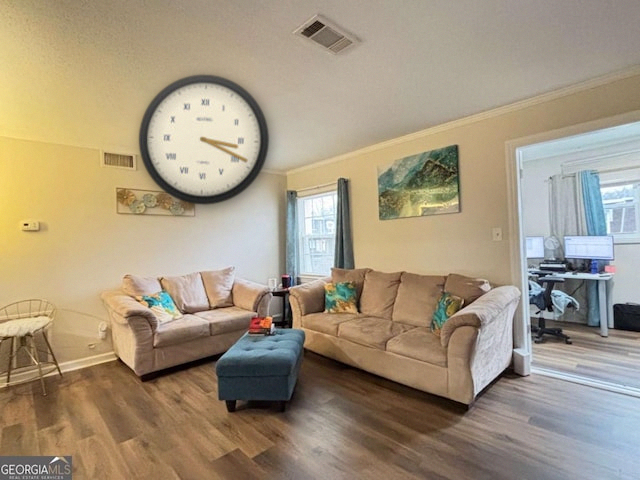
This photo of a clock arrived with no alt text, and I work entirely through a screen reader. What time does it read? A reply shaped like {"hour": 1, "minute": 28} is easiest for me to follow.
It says {"hour": 3, "minute": 19}
